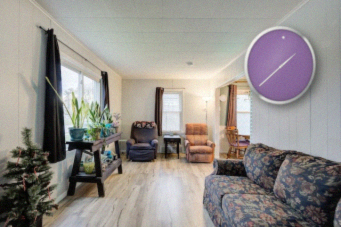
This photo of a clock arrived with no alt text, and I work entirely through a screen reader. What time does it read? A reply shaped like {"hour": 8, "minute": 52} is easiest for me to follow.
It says {"hour": 1, "minute": 38}
